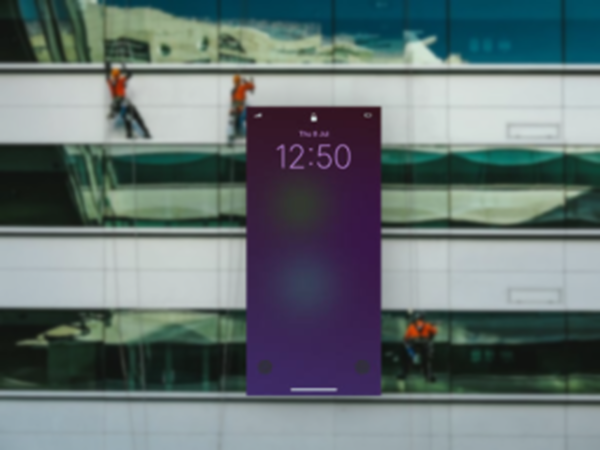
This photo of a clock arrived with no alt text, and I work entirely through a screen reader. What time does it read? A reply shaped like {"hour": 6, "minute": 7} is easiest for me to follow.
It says {"hour": 12, "minute": 50}
